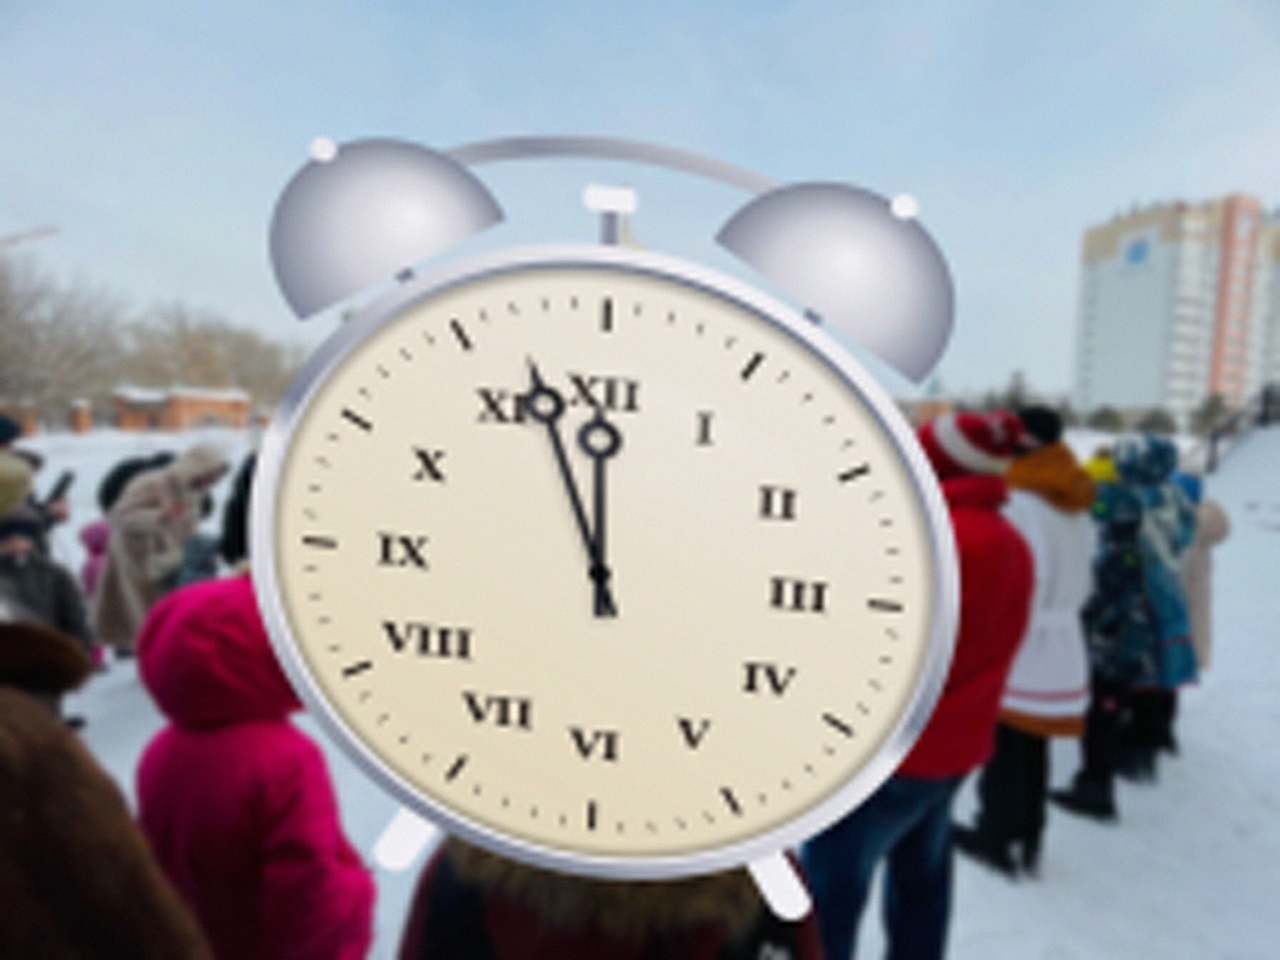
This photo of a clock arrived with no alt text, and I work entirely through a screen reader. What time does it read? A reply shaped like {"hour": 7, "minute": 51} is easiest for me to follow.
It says {"hour": 11, "minute": 57}
